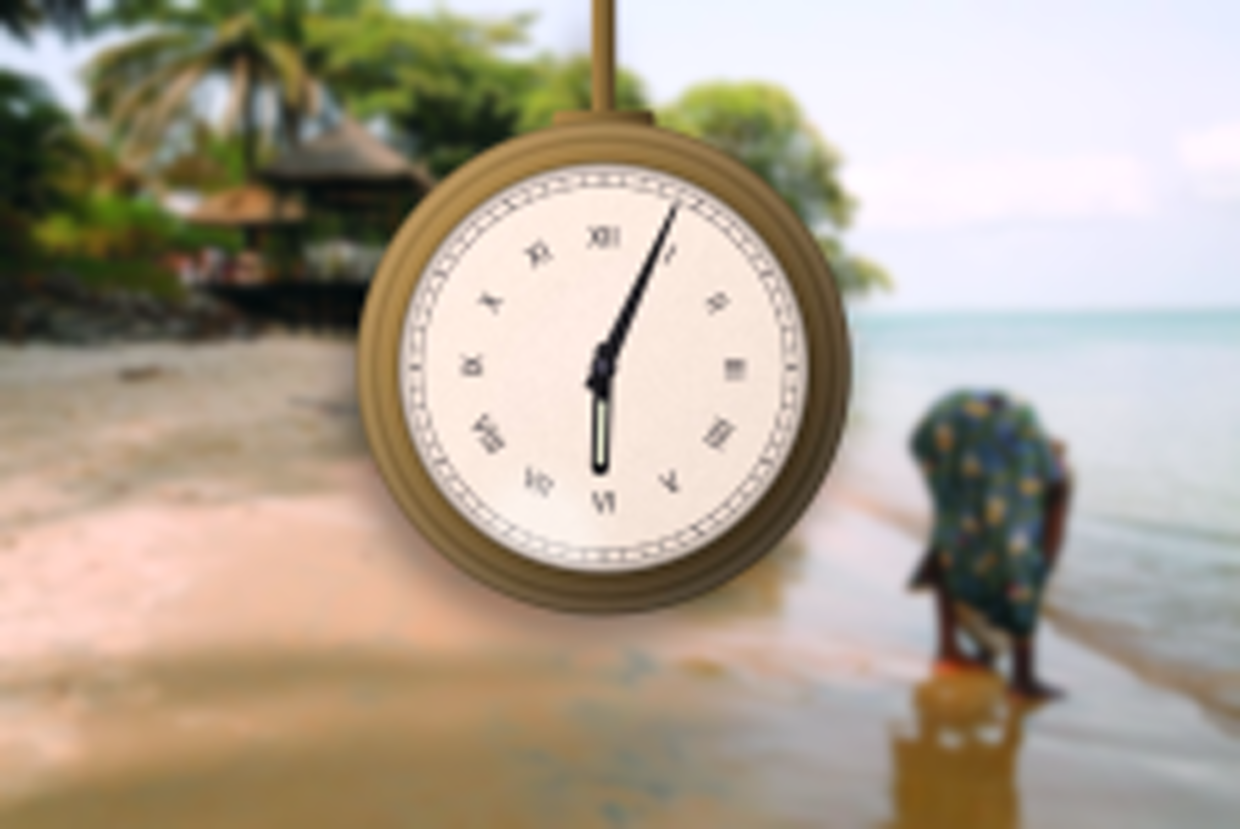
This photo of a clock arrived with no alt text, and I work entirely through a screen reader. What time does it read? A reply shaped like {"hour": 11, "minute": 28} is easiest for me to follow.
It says {"hour": 6, "minute": 4}
